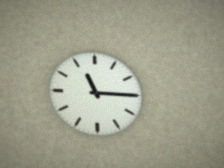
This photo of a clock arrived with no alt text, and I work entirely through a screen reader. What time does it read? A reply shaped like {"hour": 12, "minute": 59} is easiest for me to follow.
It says {"hour": 11, "minute": 15}
